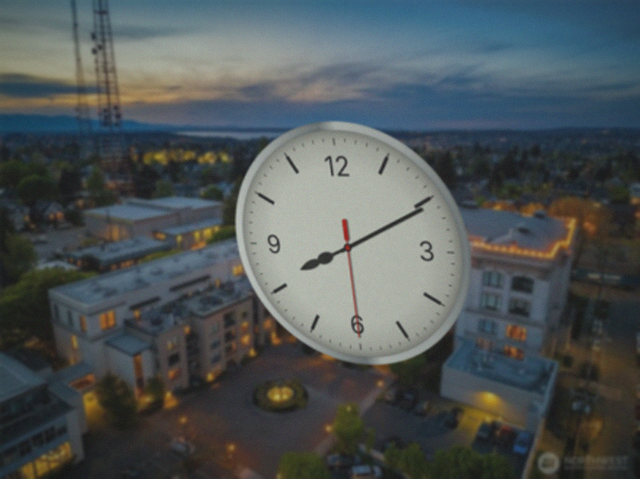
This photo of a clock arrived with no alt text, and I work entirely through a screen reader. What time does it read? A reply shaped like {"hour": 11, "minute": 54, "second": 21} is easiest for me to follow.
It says {"hour": 8, "minute": 10, "second": 30}
